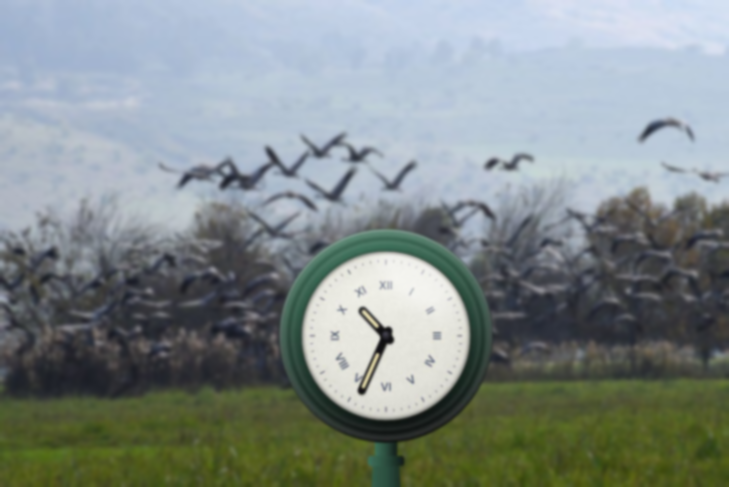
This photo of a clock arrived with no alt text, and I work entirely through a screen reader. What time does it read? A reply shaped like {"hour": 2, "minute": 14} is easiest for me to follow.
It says {"hour": 10, "minute": 34}
